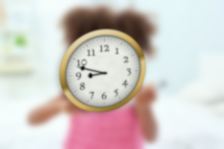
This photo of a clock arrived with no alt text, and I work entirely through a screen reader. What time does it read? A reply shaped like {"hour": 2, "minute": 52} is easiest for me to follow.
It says {"hour": 8, "minute": 48}
